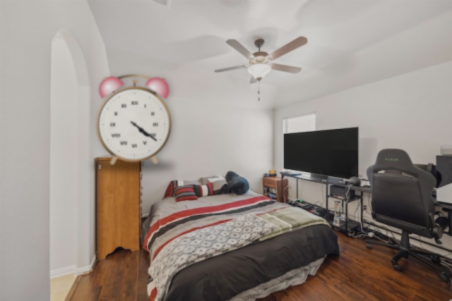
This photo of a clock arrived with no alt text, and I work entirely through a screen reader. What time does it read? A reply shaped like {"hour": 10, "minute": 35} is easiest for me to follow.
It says {"hour": 4, "minute": 21}
